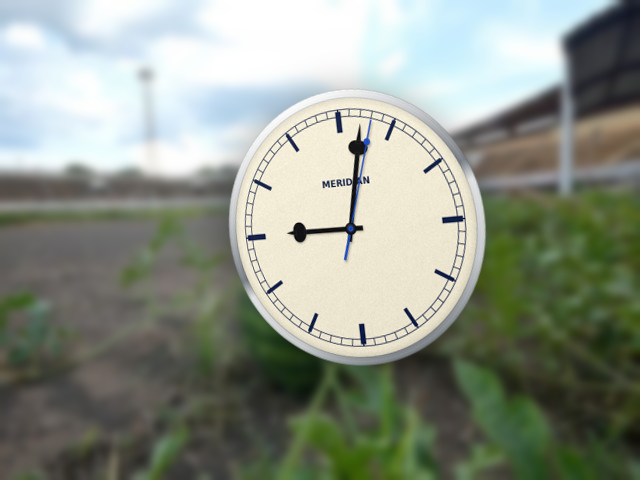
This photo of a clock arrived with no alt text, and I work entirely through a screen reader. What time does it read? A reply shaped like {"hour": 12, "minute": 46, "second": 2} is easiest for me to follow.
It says {"hour": 9, "minute": 2, "second": 3}
